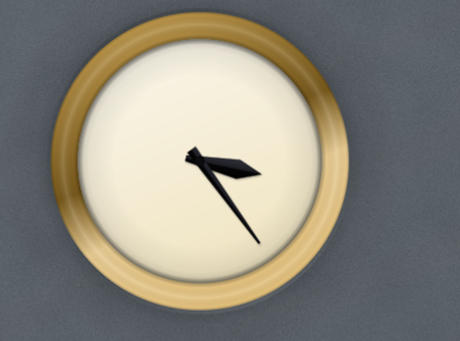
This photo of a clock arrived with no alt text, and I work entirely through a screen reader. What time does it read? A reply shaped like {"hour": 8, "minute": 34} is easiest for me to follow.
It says {"hour": 3, "minute": 24}
